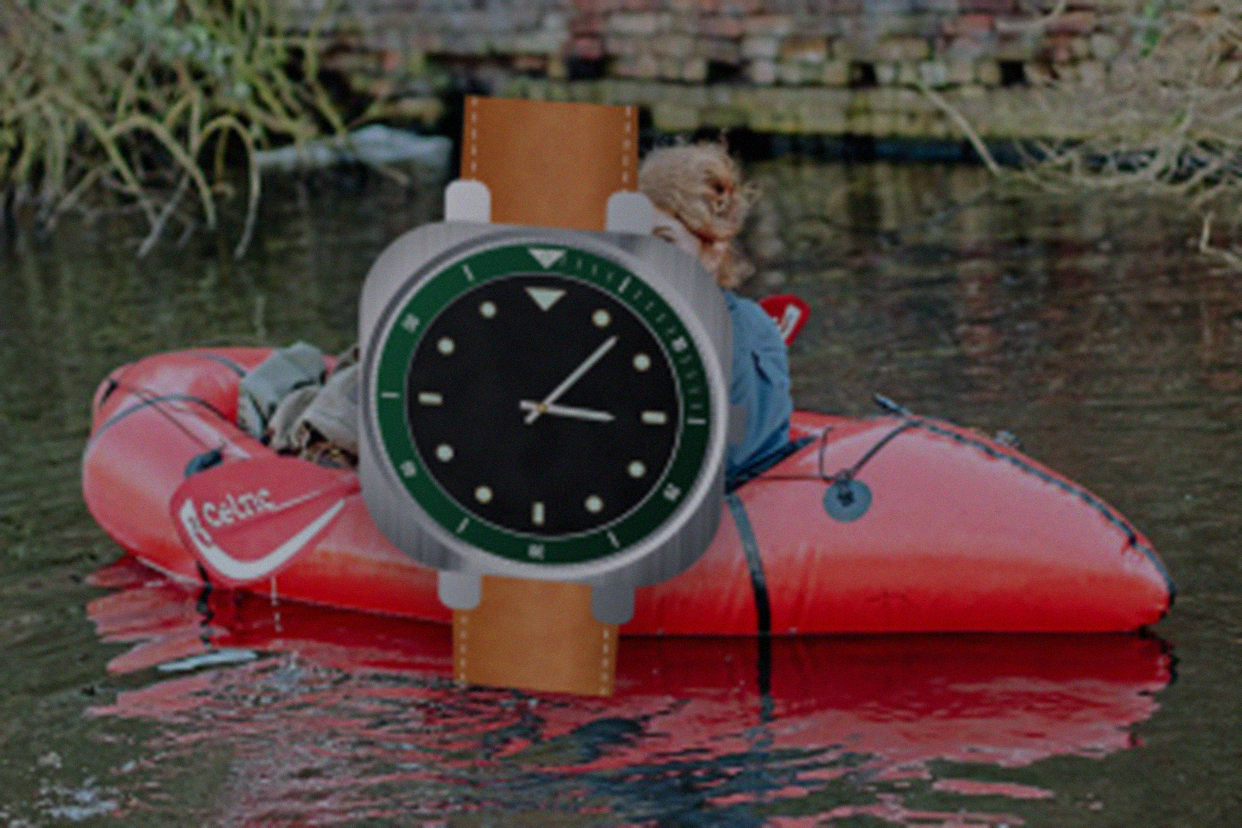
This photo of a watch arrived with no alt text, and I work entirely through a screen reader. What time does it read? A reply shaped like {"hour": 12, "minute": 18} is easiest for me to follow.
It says {"hour": 3, "minute": 7}
